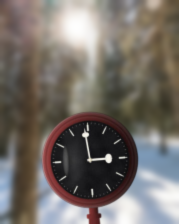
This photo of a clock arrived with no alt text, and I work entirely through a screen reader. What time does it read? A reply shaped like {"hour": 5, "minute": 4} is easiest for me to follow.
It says {"hour": 2, "minute": 59}
